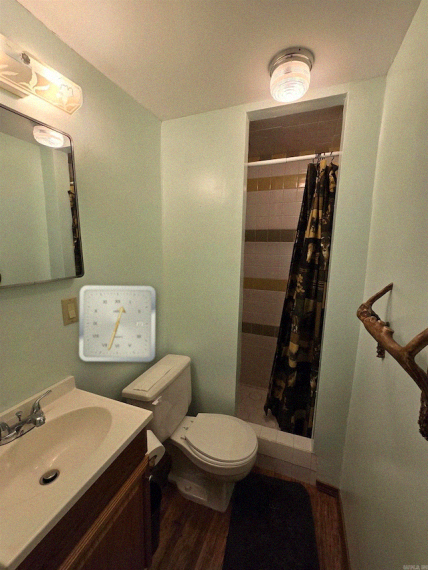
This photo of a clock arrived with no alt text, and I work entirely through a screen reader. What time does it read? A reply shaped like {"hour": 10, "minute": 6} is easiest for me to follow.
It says {"hour": 12, "minute": 33}
